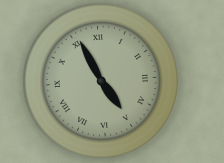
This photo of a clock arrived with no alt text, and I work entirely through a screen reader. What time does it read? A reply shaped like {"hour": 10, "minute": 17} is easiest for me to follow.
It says {"hour": 4, "minute": 56}
